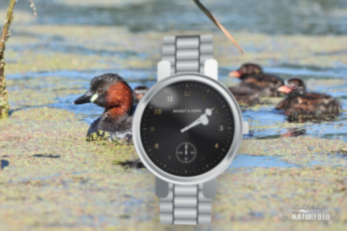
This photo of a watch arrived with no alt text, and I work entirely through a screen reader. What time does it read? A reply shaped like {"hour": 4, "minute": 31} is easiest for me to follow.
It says {"hour": 2, "minute": 9}
